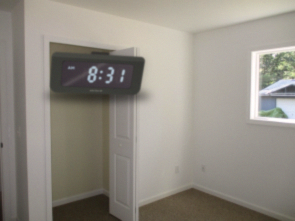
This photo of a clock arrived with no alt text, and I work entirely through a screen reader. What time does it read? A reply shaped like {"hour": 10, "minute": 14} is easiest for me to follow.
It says {"hour": 8, "minute": 31}
